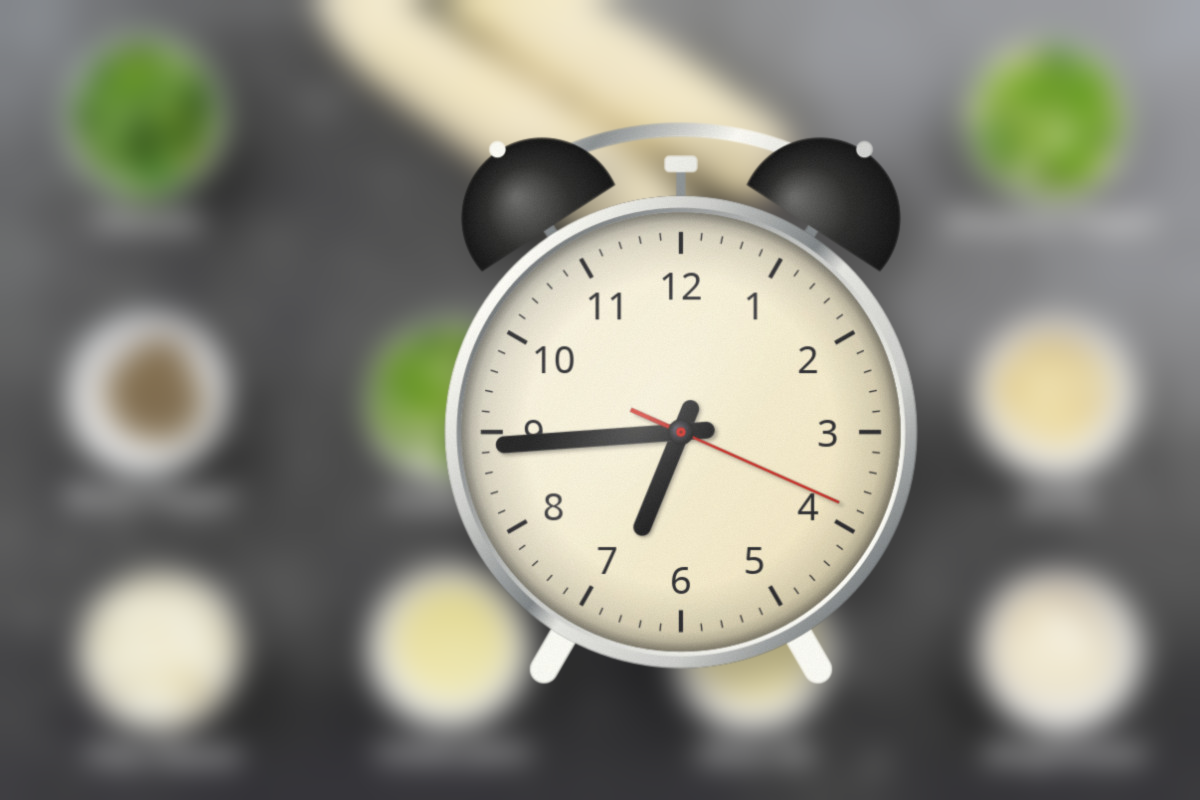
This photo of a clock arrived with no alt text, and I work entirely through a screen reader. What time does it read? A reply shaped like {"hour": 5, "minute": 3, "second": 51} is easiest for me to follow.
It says {"hour": 6, "minute": 44, "second": 19}
